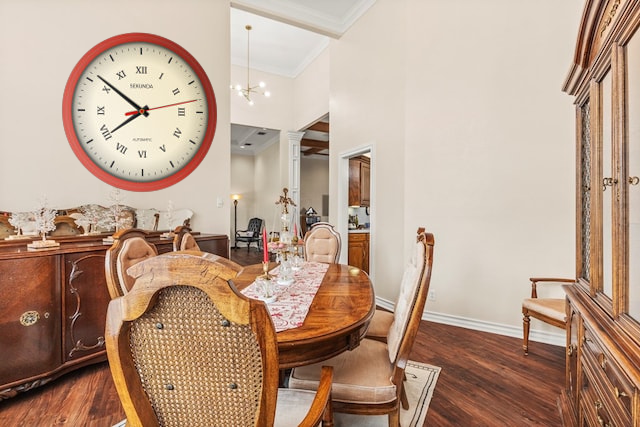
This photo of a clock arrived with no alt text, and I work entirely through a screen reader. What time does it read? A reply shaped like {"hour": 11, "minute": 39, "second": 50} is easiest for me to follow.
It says {"hour": 7, "minute": 51, "second": 13}
